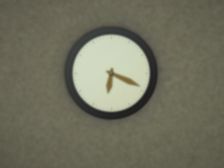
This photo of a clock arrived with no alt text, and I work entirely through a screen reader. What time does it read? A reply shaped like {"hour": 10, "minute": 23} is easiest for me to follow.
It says {"hour": 6, "minute": 19}
